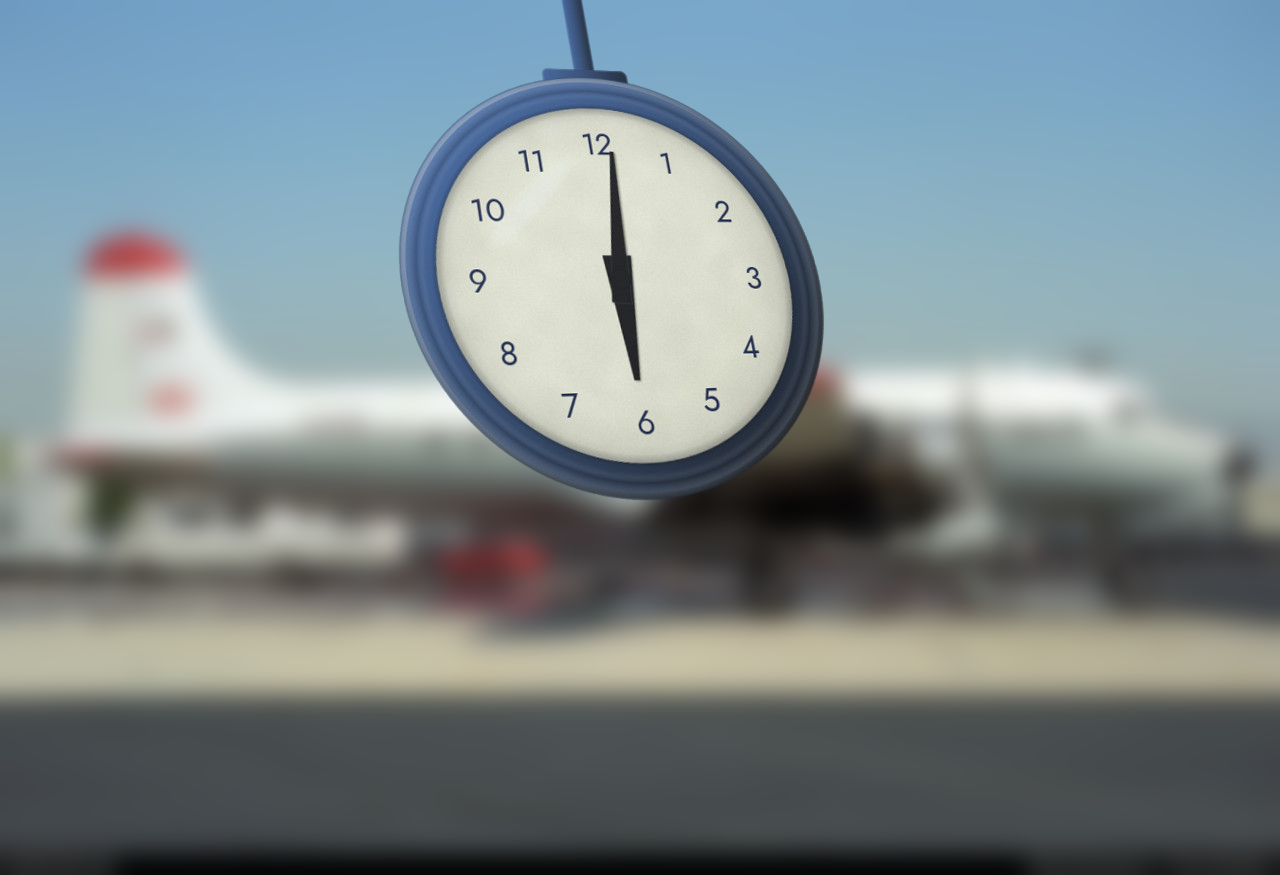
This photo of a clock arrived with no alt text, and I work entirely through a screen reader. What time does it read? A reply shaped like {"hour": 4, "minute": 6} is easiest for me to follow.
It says {"hour": 6, "minute": 1}
